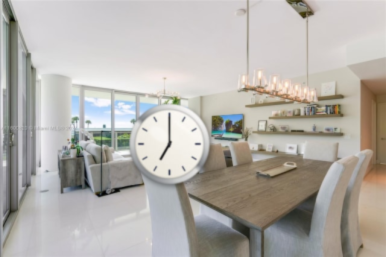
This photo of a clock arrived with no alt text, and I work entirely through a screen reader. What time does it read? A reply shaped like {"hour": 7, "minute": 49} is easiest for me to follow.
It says {"hour": 7, "minute": 0}
